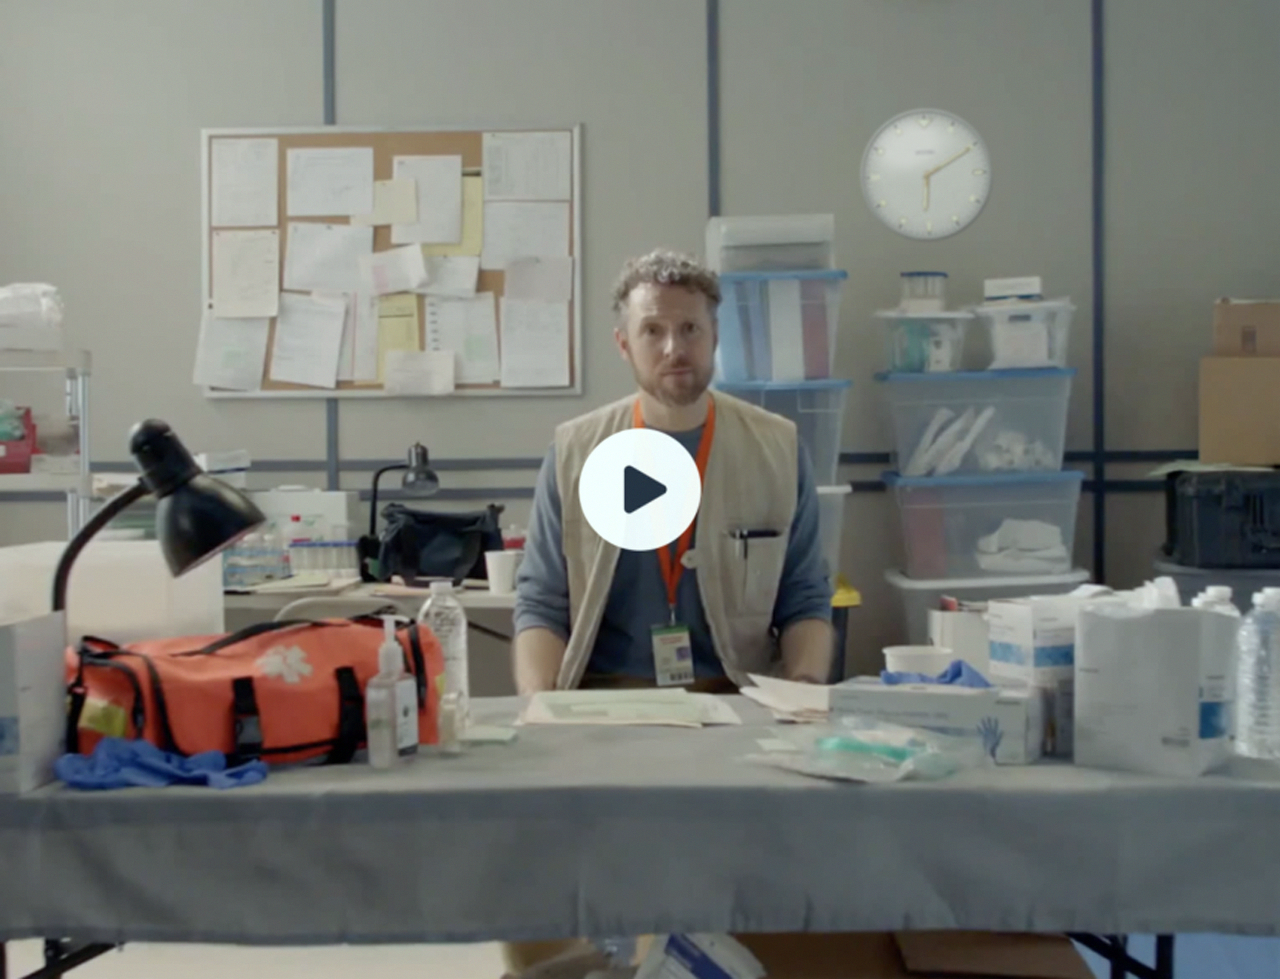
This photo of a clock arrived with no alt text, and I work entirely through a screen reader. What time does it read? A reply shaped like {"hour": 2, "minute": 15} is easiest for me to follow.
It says {"hour": 6, "minute": 10}
